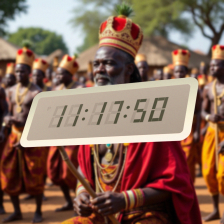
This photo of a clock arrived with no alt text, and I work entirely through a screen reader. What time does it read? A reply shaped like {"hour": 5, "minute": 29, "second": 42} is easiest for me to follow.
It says {"hour": 11, "minute": 17, "second": 50}
